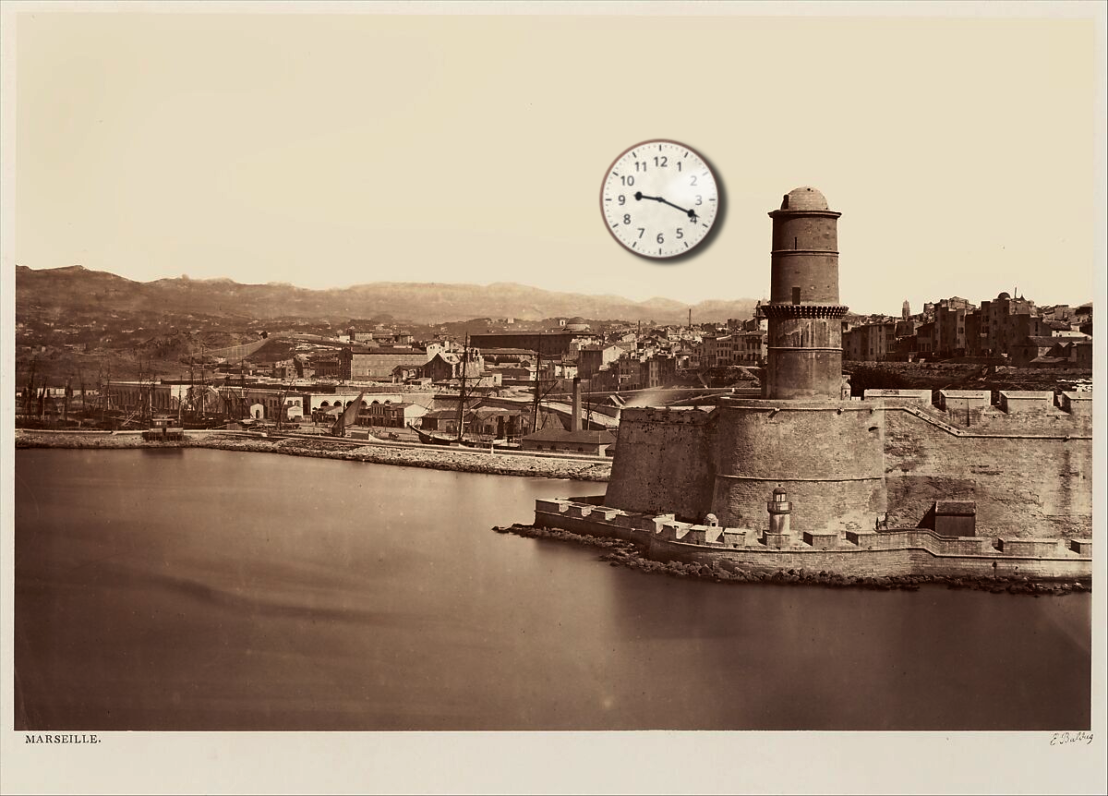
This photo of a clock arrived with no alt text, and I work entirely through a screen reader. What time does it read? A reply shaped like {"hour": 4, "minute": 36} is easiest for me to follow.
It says {"hour": 9, "minute": 19}
